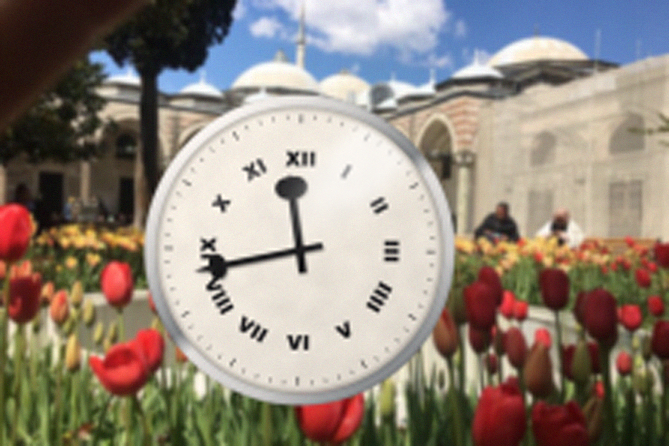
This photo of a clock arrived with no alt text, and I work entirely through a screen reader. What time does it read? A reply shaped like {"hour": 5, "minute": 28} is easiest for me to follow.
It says {"hour": 11, "minute": 43}
